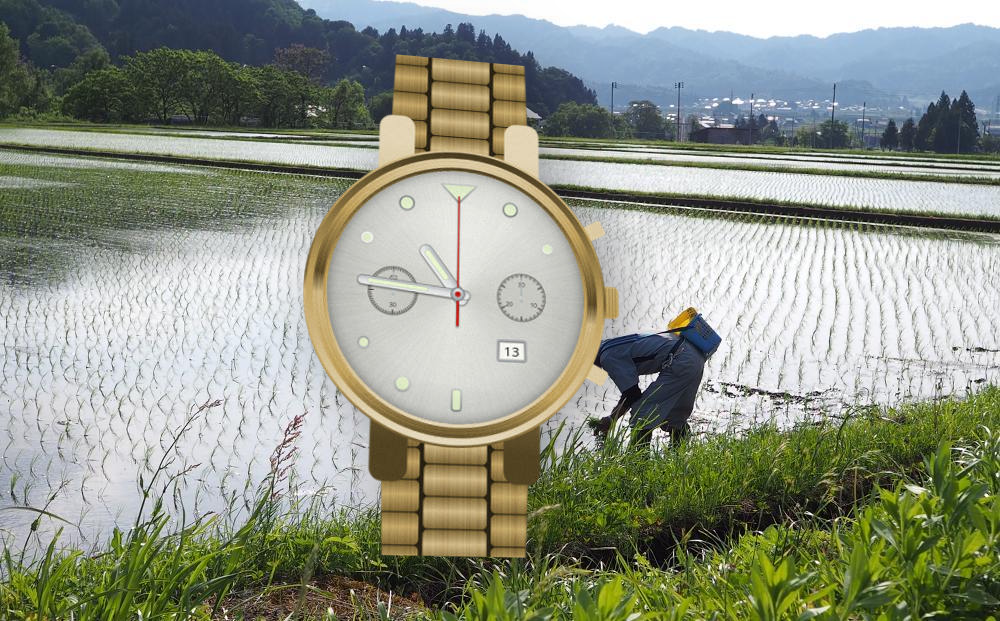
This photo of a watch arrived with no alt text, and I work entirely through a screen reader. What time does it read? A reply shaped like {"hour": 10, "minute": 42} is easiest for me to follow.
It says {"hour": 10, "minute": 46}
